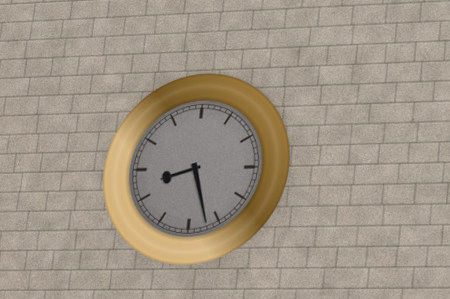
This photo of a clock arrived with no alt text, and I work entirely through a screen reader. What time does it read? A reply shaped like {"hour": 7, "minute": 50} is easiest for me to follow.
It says {"hour": 8, "minute": 27}
